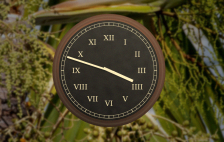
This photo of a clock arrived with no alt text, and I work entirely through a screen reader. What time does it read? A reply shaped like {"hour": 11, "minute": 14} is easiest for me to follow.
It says {"hour": 3, "minute": 48}
